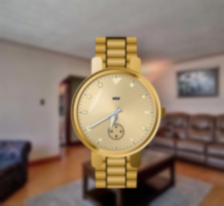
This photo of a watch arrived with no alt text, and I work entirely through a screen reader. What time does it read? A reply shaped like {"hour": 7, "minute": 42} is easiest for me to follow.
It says {"hour": 6, "minute": 40}
